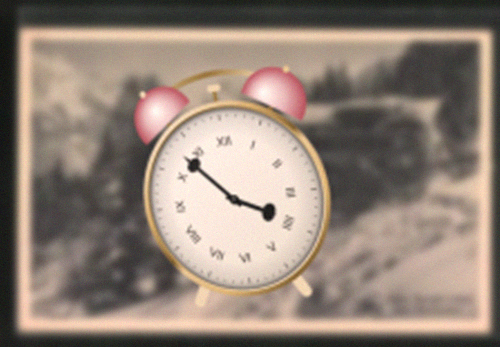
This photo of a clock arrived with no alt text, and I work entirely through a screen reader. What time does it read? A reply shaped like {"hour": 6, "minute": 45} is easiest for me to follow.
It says {"hour": 3, "minute": 53}
